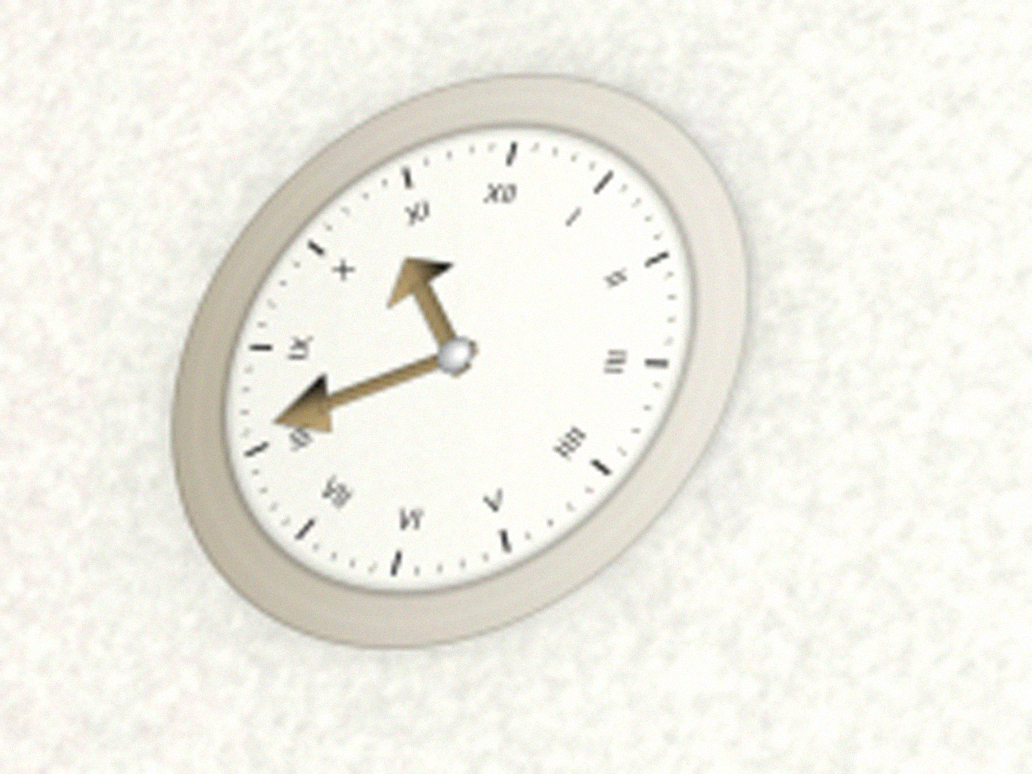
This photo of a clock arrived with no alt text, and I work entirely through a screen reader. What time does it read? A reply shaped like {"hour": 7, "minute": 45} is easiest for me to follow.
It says {"hour": 10, "minute": 41}
